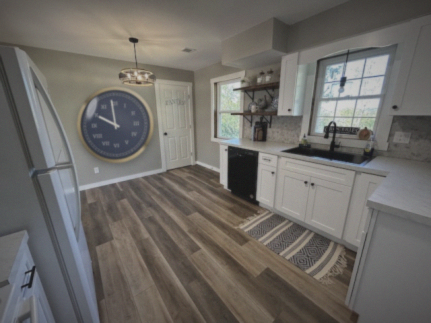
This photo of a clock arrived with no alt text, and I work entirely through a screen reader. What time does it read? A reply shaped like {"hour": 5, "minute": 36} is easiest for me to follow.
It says {"hour": 9, "minute": 59}
